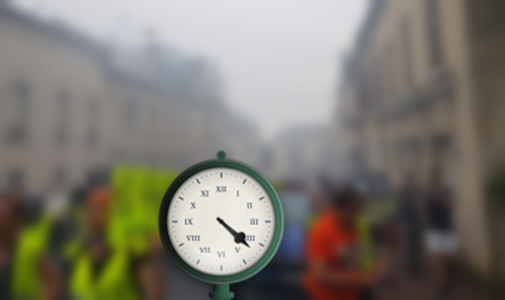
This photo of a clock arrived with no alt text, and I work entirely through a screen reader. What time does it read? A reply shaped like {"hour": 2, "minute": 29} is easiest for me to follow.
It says {"hour": 4, "minute": 22}
